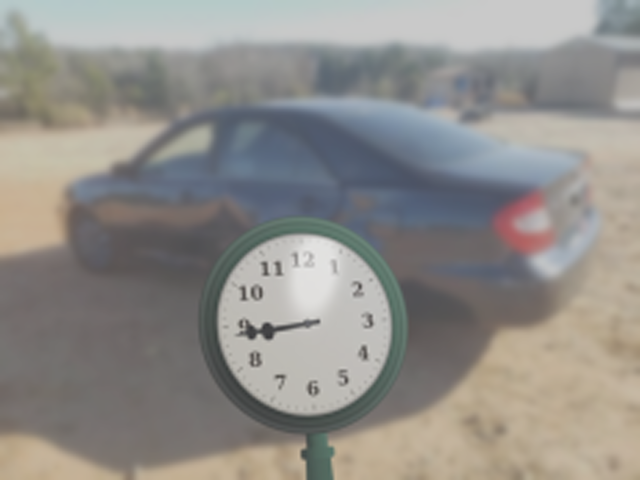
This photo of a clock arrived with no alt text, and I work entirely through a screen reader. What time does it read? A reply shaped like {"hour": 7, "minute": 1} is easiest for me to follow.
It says {"hour": 8, "minute": 44}
